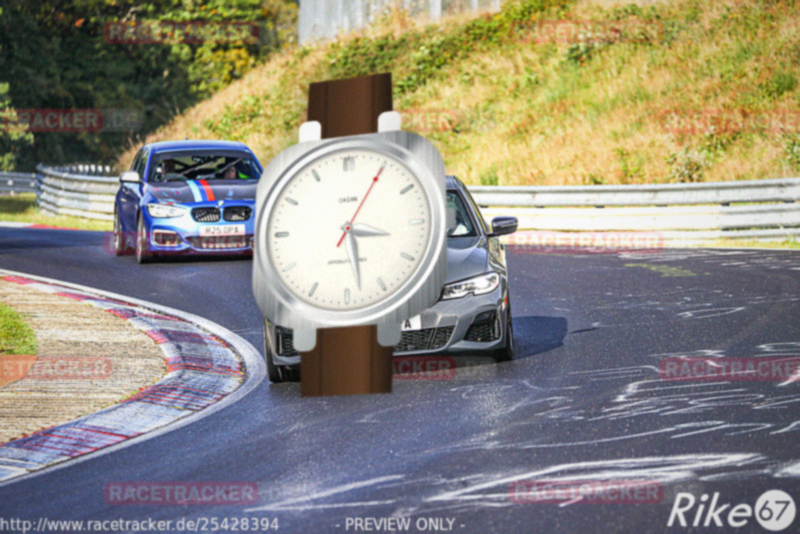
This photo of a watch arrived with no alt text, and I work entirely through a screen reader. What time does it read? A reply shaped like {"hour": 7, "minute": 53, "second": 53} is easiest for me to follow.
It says {"hour": 3, "minute": 28, "second": 5}
